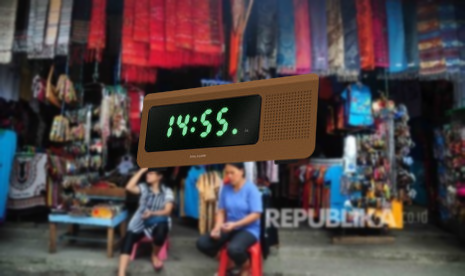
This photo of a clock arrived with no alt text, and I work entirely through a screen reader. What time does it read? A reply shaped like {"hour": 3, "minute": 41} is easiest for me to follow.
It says {"hour": 14, "minute": 55}
